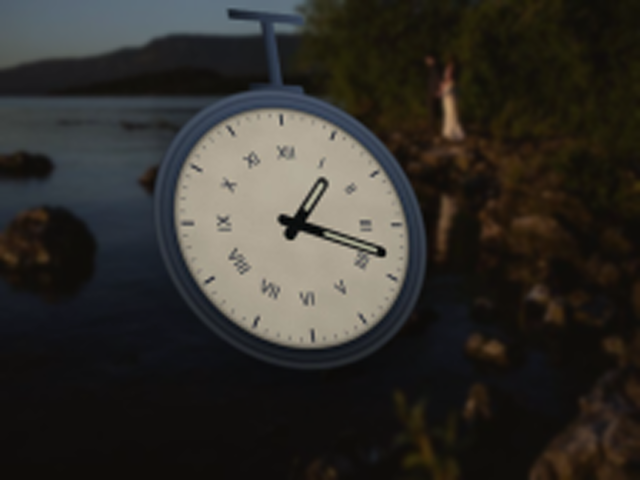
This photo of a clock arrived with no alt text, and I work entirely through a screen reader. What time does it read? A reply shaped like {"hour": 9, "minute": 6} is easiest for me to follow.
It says {"hour": 1, "minute": 18}
